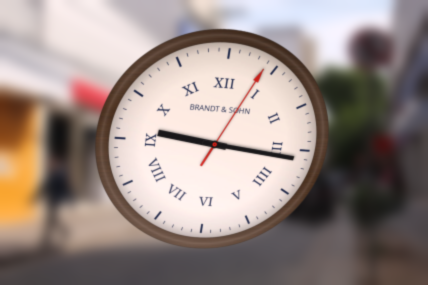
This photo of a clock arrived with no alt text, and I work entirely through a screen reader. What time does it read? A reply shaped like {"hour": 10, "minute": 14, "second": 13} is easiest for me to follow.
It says {"hour": 9, "minute": 16, "second": 4}
